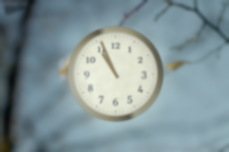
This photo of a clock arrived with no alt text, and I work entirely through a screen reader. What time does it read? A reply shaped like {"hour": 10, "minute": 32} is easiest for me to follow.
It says {"hour": 10, "minute": 56}
